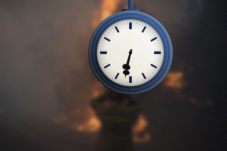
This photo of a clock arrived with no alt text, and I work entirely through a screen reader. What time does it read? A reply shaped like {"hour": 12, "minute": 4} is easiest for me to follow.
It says {"hour": 6, "minute": 32}
